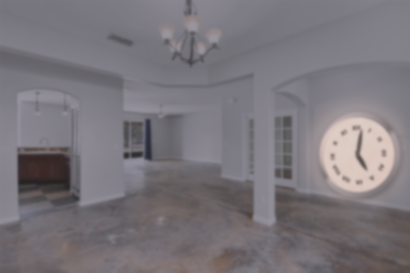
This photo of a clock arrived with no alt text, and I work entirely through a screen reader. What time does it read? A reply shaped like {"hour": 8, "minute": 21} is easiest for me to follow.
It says {"hour": 5, "minute": 2}
